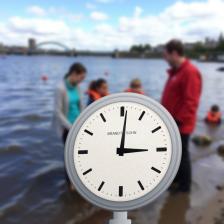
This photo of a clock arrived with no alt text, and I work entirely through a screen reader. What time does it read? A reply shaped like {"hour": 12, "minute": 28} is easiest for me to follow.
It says {"hour": 3, "minute": 1}
